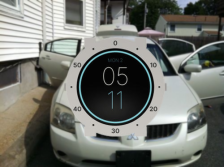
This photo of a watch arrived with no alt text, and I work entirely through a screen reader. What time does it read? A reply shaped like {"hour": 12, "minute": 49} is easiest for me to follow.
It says {"hour": 5, "minute": 11}
